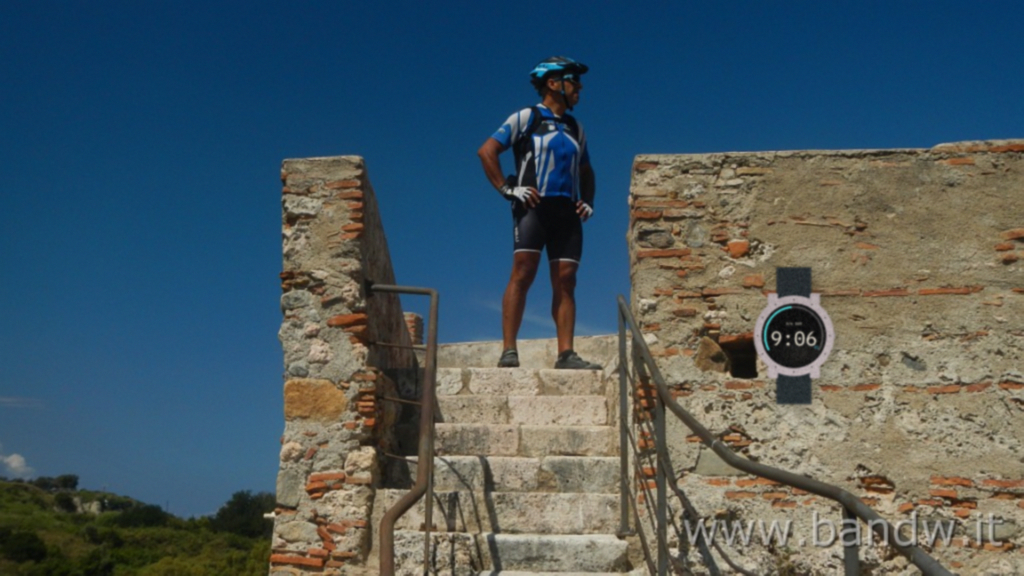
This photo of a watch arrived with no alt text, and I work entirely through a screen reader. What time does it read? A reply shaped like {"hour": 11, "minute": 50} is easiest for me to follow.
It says {"hour": 9, "minute": 6}
